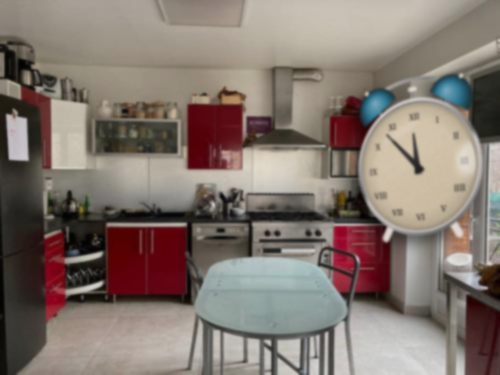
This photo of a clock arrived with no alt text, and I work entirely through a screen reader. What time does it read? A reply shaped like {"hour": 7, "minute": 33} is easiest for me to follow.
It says {"hour": 11, "minute": 53}
